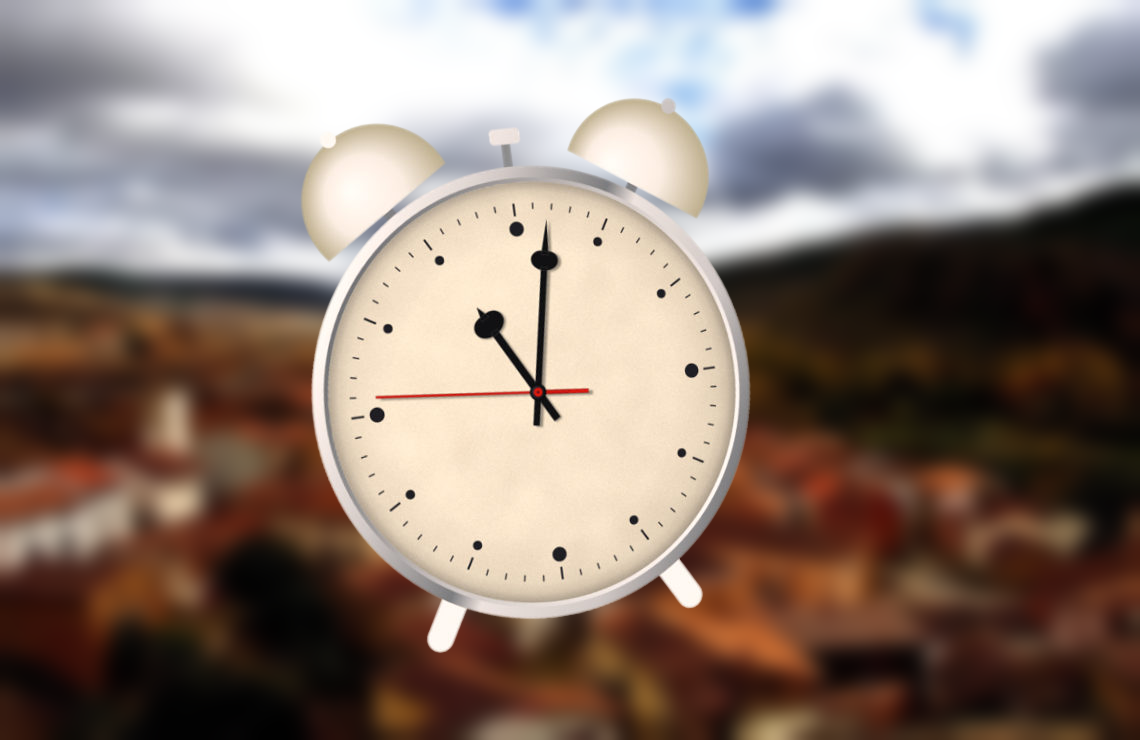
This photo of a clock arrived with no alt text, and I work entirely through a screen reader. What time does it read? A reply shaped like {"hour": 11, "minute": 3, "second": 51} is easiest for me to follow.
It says {"hour": 11, "minute": 1, "second": 46}
